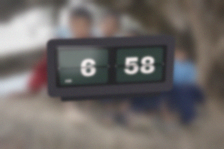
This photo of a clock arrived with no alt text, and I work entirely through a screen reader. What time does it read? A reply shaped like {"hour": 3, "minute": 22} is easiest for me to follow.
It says {"hour": 6, "minute": 58}
